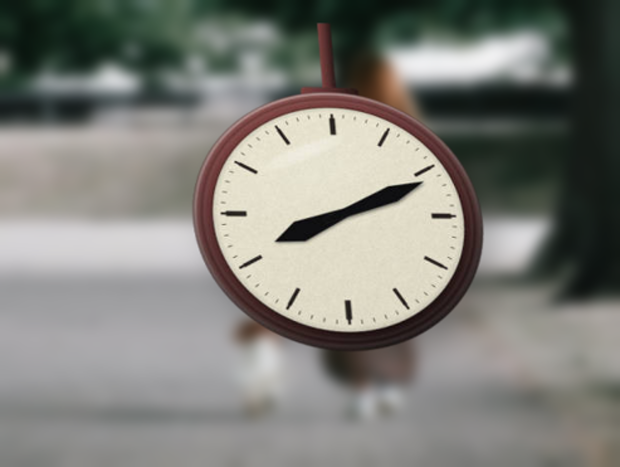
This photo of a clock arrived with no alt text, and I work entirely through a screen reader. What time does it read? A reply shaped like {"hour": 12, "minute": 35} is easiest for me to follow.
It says {"hour": 8, "minute": 11}
